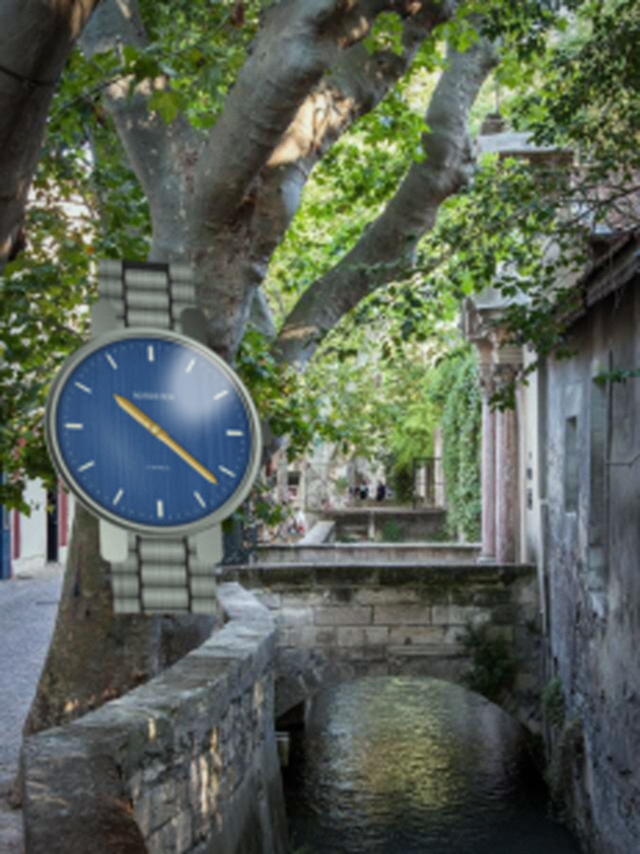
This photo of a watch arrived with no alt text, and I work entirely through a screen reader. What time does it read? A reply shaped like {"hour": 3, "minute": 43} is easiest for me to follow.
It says {"hour": 10, "minute": 22}
